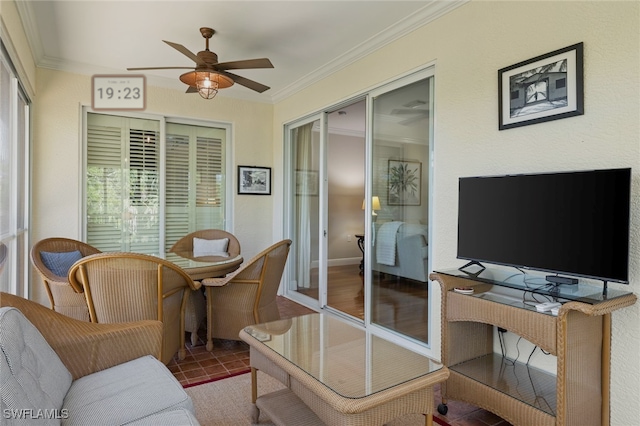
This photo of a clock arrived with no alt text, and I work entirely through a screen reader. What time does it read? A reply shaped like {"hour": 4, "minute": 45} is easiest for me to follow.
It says {"hour": 19, "minute": 23}
